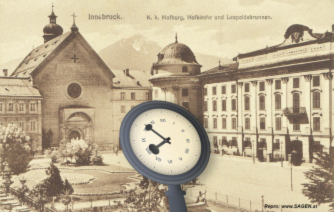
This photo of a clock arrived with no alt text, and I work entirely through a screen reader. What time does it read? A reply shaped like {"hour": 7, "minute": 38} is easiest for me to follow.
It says {"hour": 7, "minute": 52}
